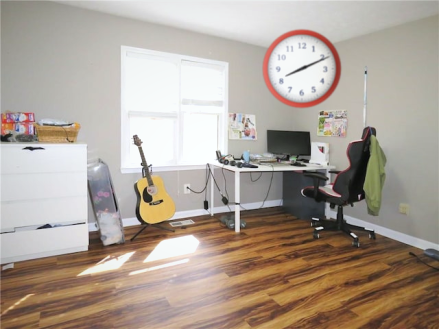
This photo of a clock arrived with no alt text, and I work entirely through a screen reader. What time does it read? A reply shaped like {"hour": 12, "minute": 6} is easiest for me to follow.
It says {"hour": 8, "minute": 11}
